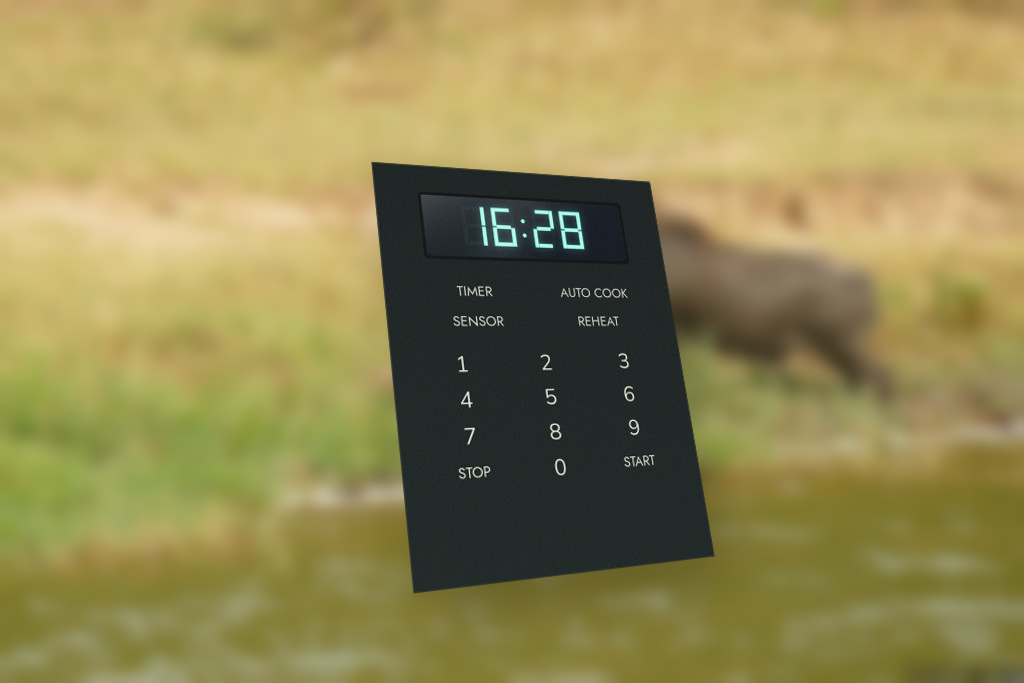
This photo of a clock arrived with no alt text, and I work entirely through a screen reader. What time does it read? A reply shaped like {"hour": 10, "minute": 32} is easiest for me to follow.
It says {"hour": 16, "minute": 28}
